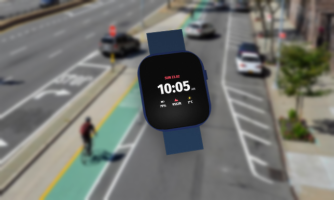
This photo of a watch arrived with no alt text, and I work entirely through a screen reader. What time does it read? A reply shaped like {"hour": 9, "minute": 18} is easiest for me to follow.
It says {"hour": 10, "minute": 5}
